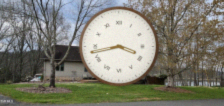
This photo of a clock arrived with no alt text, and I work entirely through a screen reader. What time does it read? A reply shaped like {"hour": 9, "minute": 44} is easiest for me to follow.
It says {"hour": 3, "minute": 43}
